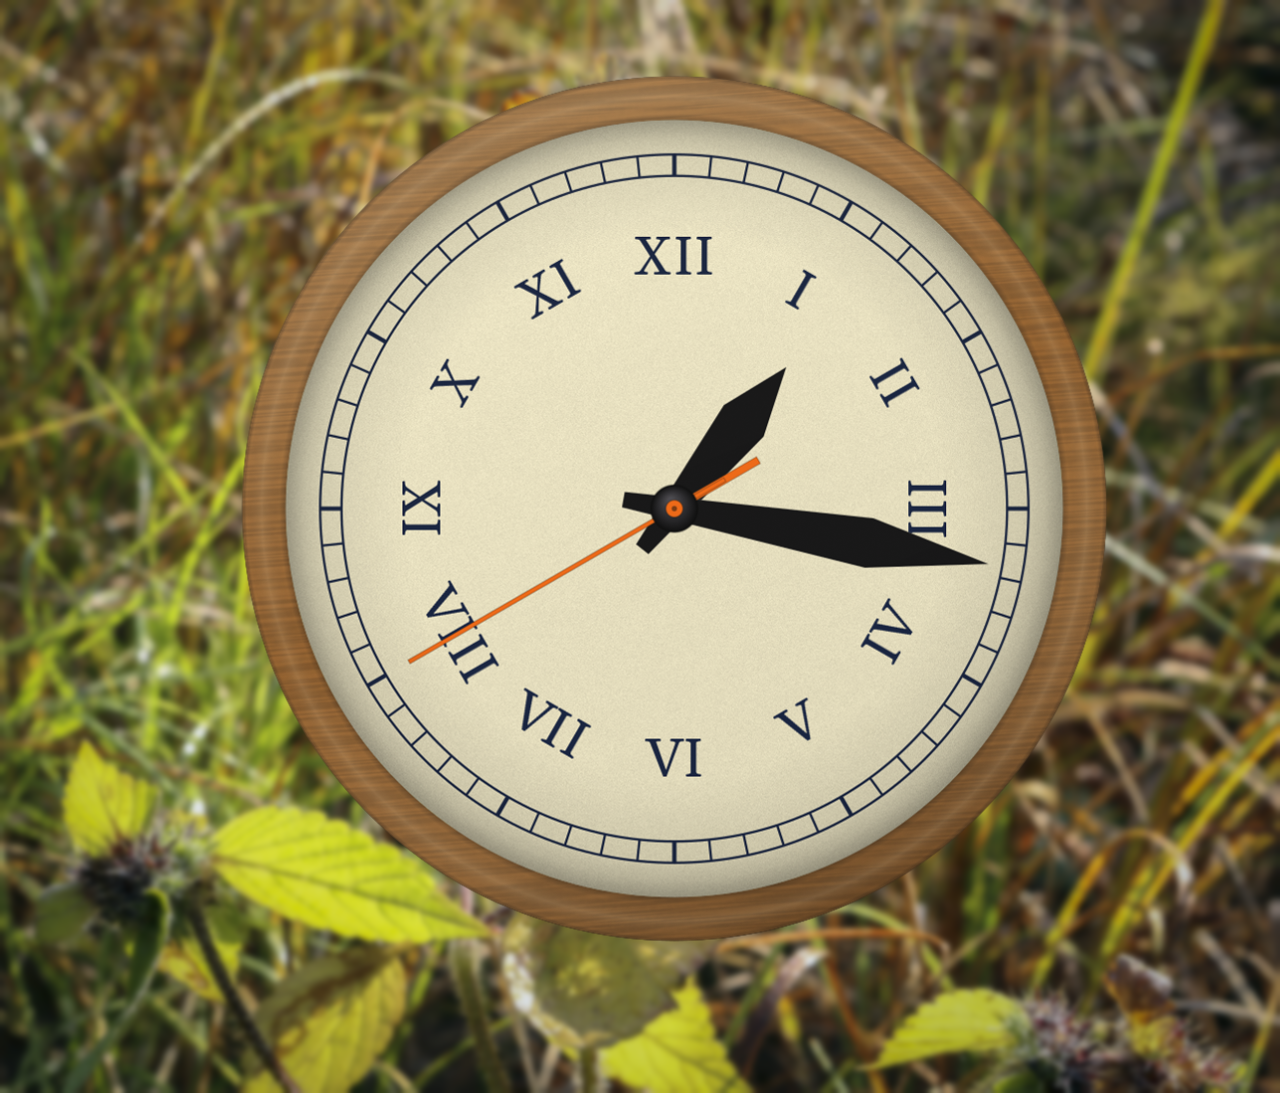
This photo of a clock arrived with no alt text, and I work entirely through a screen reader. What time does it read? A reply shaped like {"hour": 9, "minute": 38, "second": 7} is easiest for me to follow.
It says {"hour": 1, "minute": 16, "second": 40}
